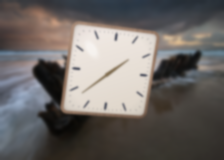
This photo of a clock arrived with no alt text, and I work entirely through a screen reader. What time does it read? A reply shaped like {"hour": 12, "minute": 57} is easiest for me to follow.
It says {"hour": 1, "minute": 38}
